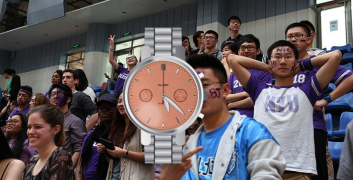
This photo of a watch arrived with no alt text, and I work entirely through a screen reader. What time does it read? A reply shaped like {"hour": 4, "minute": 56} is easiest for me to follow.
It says {"hour": 5, "minute": 22}
